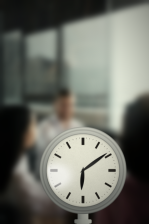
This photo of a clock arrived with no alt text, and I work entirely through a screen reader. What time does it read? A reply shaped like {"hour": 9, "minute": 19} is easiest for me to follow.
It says {"hour": 6, "minute": 9}
